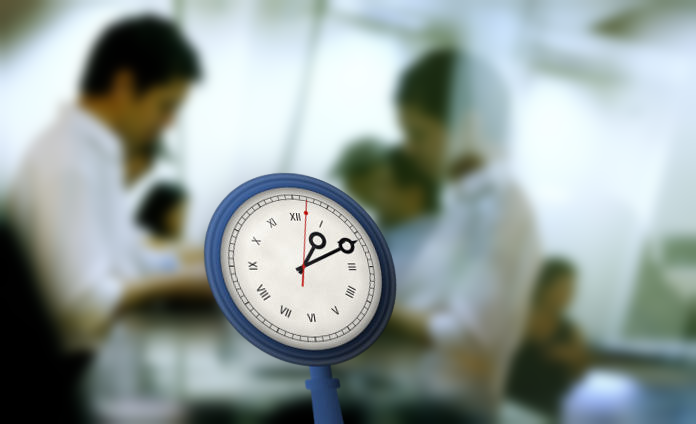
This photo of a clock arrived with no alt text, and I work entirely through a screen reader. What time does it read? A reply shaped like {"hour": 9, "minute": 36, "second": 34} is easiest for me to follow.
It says {"hour": 1, "minute": 11, "second": 2}
